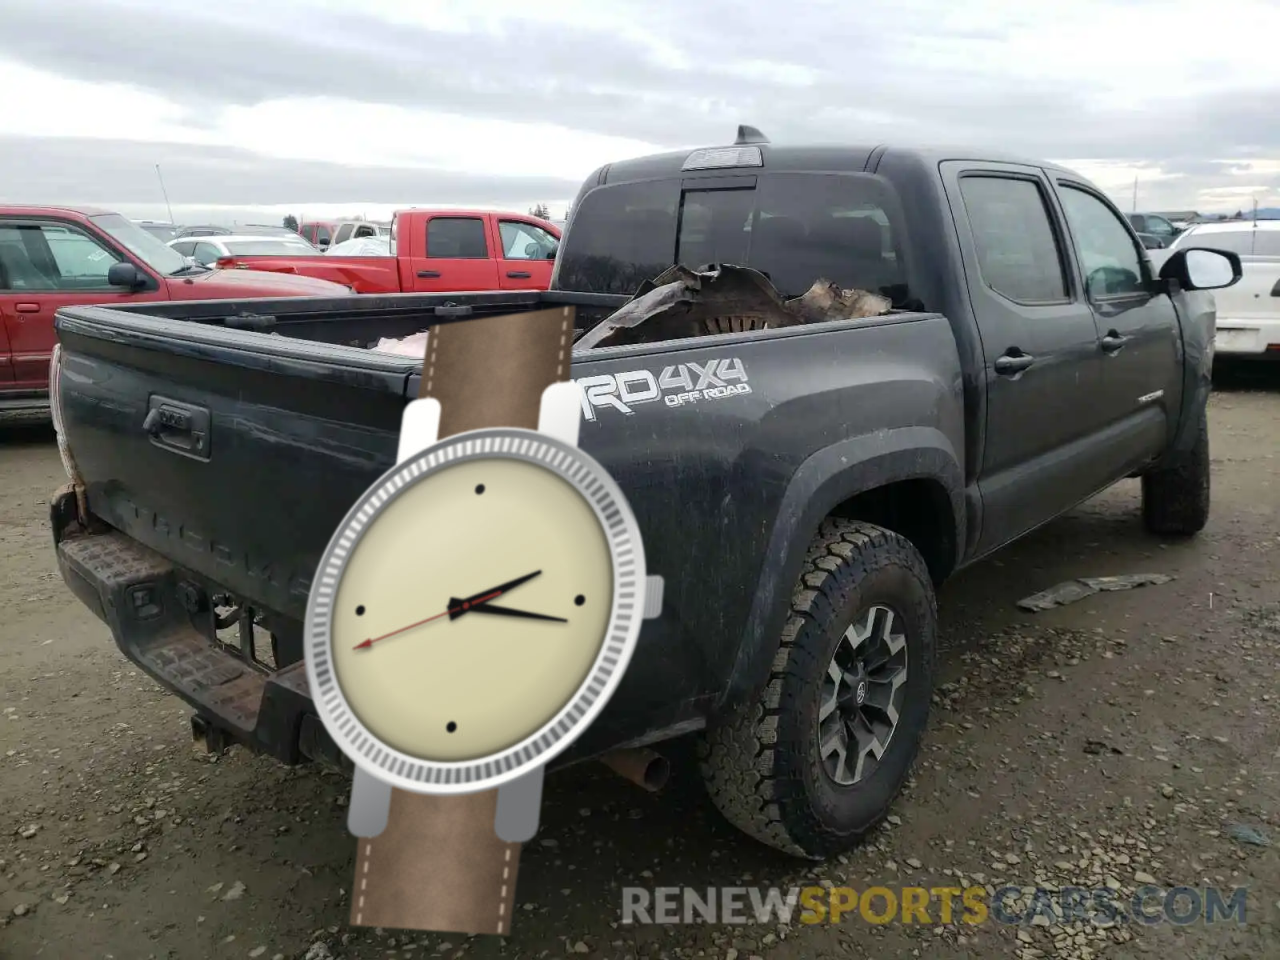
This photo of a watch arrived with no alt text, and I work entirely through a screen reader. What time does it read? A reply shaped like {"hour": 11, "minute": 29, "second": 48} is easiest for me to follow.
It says {"hour": 2, "minute": 16, "second": 42}
